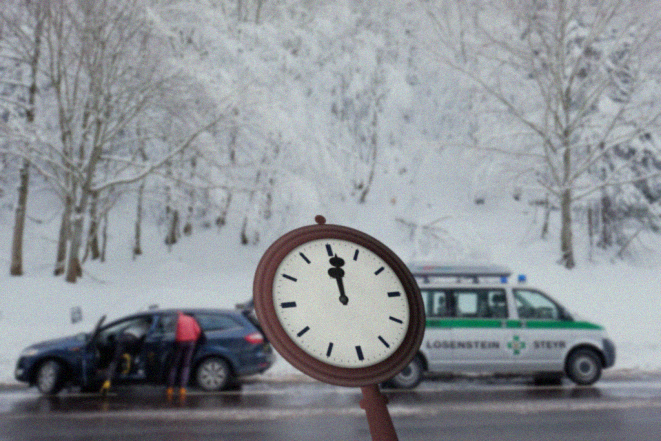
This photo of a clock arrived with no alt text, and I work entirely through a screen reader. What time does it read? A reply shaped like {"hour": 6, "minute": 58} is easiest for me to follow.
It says {"hour": 12, "minute": 1}
